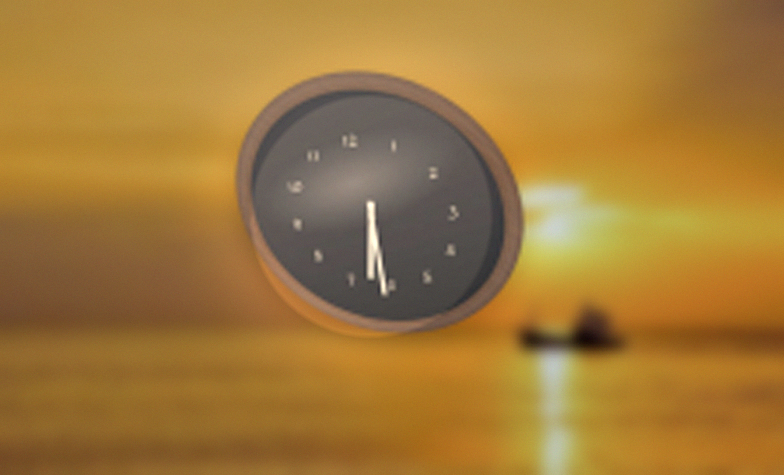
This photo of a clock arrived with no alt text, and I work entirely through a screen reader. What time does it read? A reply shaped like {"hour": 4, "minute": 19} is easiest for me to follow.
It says {"hour": 6, "minute": 31}
